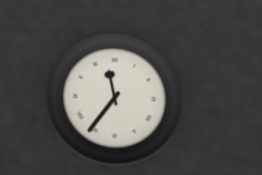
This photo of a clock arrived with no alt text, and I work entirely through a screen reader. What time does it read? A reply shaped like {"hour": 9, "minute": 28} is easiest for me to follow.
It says {"hour": 11, "minute": 36}
